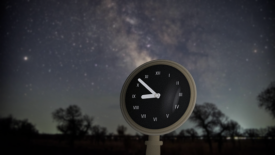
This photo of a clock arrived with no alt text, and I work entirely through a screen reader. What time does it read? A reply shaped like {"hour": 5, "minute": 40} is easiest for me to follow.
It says {"hour": 8, "minute": 52}
